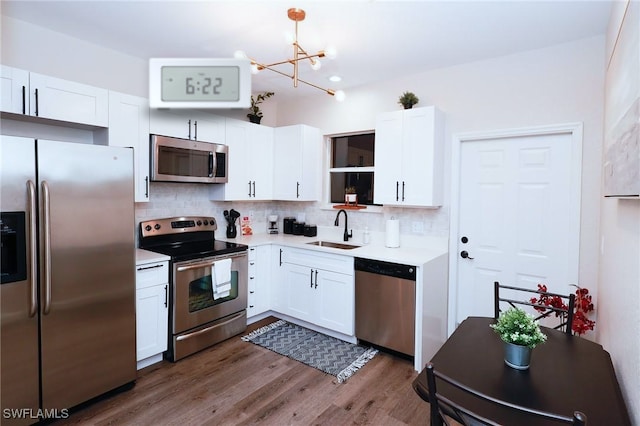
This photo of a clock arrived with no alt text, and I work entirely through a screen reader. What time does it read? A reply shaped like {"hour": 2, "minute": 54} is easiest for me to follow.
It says {"hour": 6, "minute": 22}
